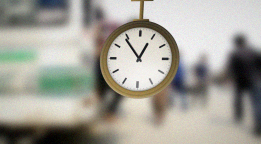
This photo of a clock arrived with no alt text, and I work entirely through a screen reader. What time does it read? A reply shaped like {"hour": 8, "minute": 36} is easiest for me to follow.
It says {"hour": 12, "minute": 54}
